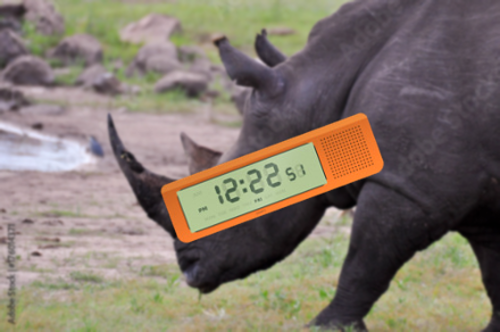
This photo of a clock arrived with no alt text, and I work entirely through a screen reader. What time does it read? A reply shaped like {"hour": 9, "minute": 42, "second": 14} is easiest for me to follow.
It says {"hour": 12, "minute": 22, "second": 51}
